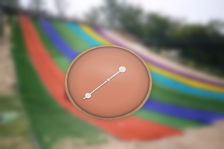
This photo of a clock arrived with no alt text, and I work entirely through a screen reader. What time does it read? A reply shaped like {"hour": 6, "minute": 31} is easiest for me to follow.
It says {"hour": 1, "minute": 38}
